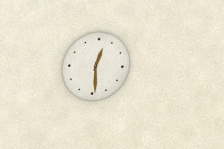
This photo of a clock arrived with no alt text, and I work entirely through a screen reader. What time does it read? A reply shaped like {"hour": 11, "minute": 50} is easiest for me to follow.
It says {"hour": 12, "minute": 29}
